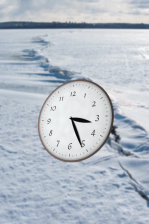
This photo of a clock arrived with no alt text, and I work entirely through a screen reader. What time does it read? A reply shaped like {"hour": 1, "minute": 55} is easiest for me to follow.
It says {"hour": 3, "minute": 26}
